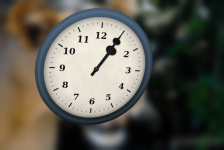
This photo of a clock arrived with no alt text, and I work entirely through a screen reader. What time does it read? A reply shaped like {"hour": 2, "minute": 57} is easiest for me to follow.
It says {"hour": 1, "minute": 5}
